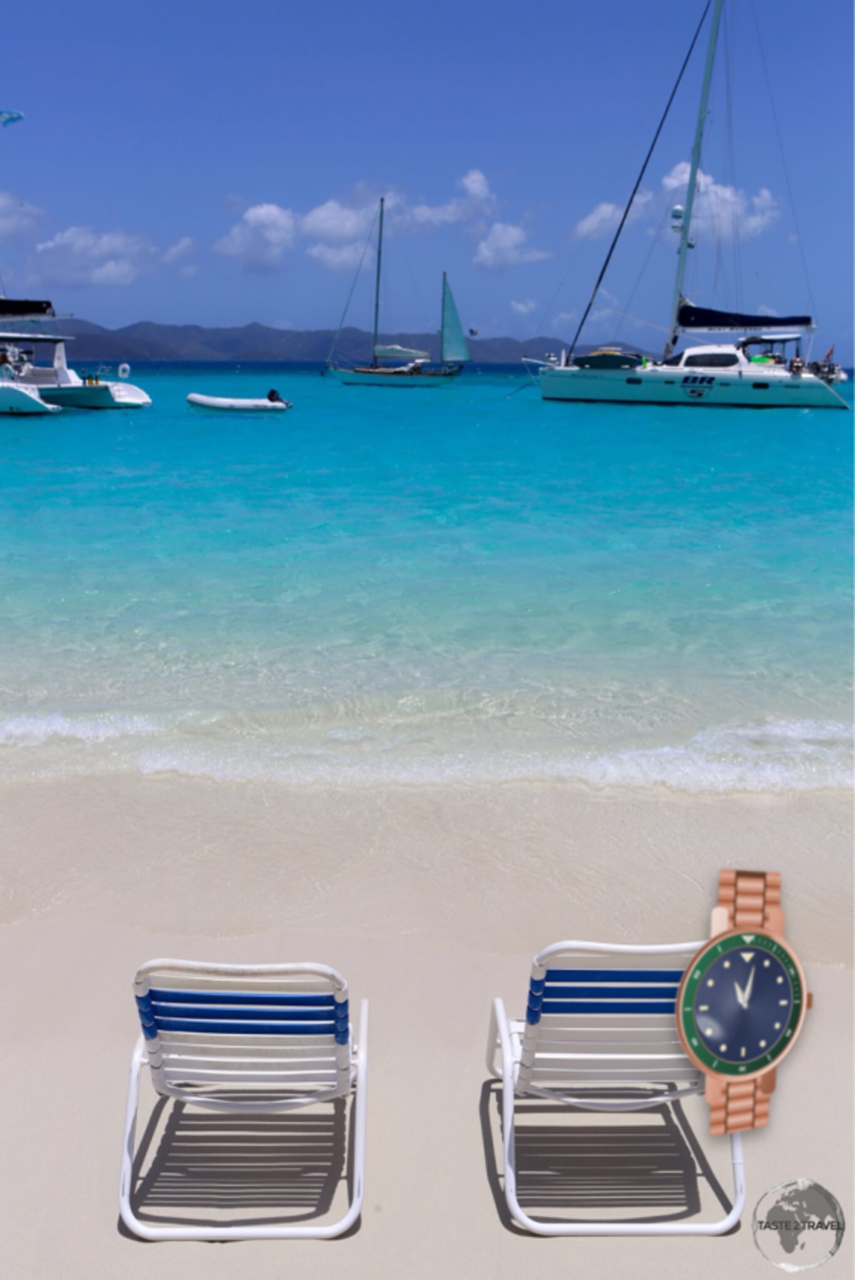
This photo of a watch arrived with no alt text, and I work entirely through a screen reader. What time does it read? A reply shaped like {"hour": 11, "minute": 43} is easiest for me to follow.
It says {"hour": 11, "minute": 2}
